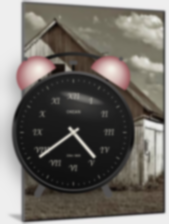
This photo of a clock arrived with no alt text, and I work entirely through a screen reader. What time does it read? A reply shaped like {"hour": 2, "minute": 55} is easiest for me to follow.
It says {"hour": 4, "minute": 39}
